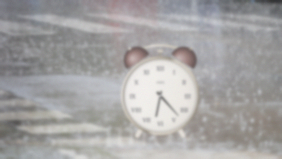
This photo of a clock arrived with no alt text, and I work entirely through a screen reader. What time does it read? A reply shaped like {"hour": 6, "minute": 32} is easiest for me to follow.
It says {"hour": 6, "minute": 23}
